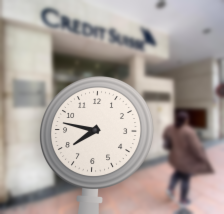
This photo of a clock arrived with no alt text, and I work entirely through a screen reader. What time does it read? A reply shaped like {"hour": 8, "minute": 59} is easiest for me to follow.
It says {"hour": 7, "minute": 47}
